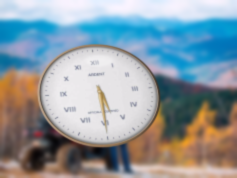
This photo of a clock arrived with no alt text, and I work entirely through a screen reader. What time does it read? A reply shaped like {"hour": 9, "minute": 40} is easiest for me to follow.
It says {"hour": 5, "minute": 30}
